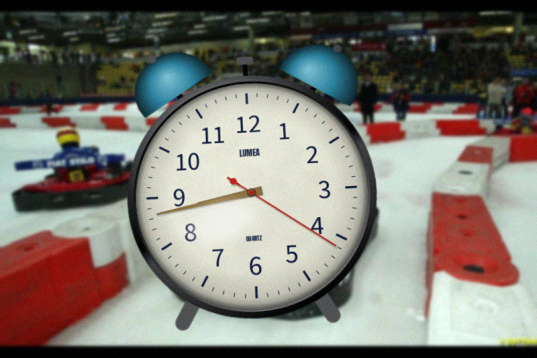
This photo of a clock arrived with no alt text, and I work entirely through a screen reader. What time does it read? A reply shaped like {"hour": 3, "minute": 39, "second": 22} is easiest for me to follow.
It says {"hour": 8, "minute": 43, "second": 21}
